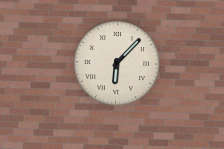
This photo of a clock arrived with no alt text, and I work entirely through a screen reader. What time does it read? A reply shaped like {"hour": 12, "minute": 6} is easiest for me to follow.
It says {"hour": 6, "minute": 7}
